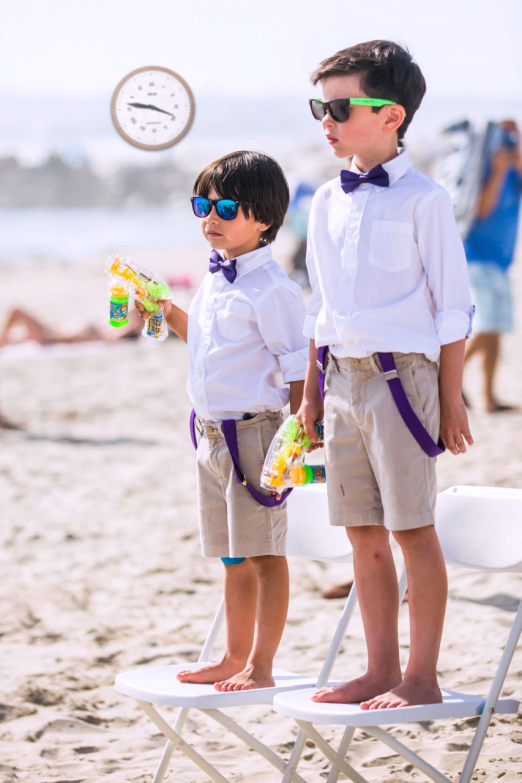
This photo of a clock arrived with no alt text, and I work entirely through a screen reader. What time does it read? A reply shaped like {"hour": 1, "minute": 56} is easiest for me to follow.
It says {"hour": 3, "minute": 47}
